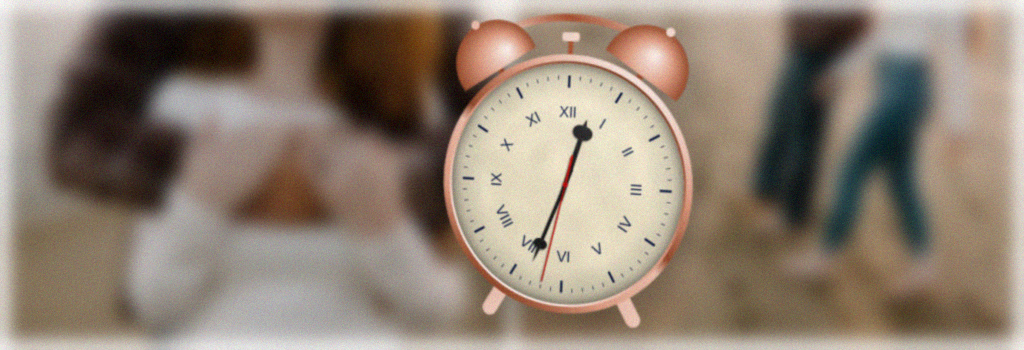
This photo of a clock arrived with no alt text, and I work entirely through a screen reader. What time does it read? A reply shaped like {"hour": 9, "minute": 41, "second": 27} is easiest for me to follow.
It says {"hour": 12, "minute": 33, "second": 32}
